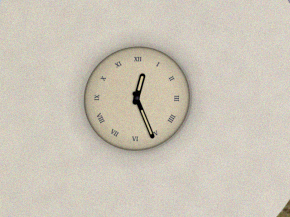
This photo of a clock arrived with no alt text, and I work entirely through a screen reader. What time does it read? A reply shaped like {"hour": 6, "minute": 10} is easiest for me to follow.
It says {"hour": 12, "minute": 26}
